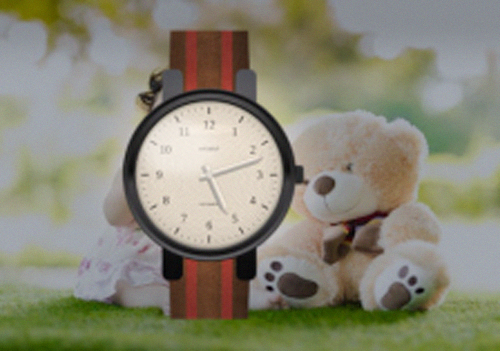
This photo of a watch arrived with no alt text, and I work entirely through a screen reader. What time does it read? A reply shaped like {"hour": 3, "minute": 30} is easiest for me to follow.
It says {"hour": 5, "minute": 12}
